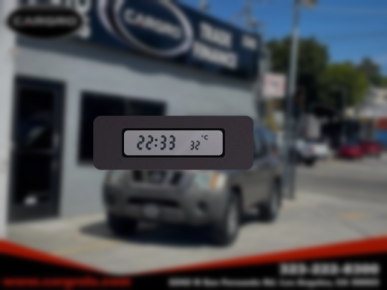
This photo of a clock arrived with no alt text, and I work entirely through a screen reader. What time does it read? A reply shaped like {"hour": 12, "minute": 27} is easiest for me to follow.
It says {"hour": 22, "minute": 33}
